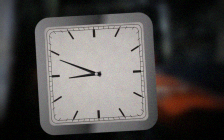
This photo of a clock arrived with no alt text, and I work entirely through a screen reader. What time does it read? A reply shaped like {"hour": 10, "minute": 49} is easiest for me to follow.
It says {"hour": 8, "minute": 49}
